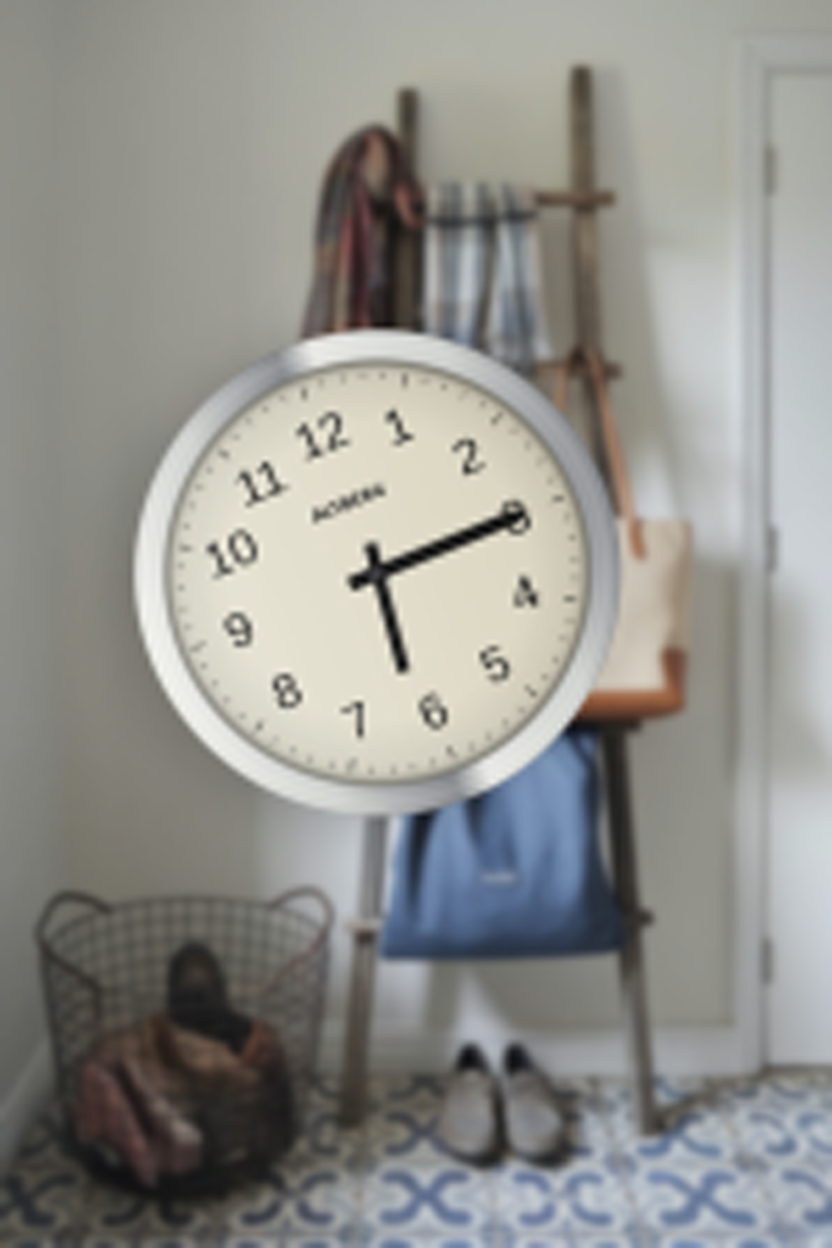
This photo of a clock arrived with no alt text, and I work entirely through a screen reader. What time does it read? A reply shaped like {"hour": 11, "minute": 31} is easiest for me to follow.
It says {"hour": 6, "minute": 15}
